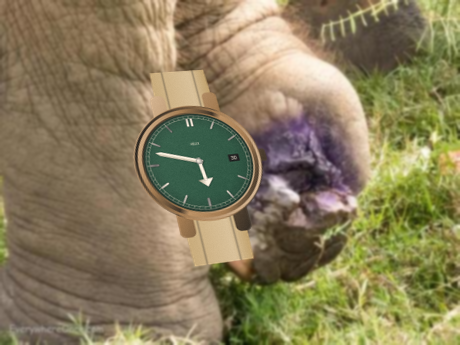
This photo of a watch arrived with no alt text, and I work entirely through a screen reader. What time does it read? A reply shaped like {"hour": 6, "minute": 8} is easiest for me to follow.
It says {"hour": 5, "minute": 48}
